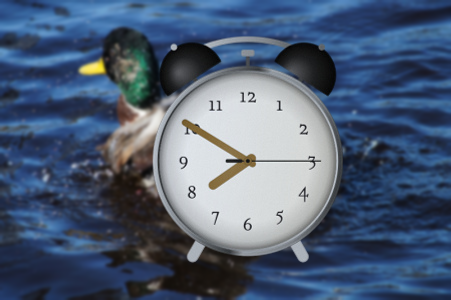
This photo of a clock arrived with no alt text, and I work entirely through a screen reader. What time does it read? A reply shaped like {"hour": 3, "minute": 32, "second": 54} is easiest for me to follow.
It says {"hour": 7, "minute": 50, "second": 15}
